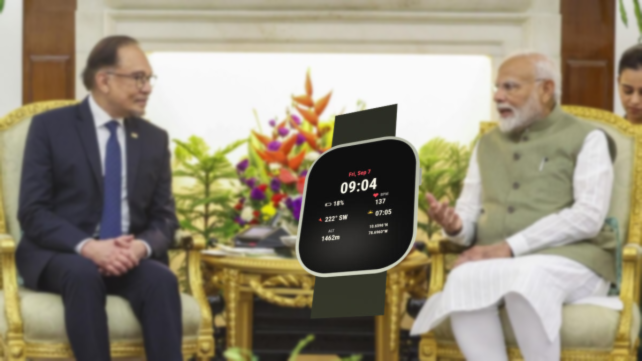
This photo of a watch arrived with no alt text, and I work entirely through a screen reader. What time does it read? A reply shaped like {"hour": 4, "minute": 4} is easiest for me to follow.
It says {"hour": 9, "minute": 4}
